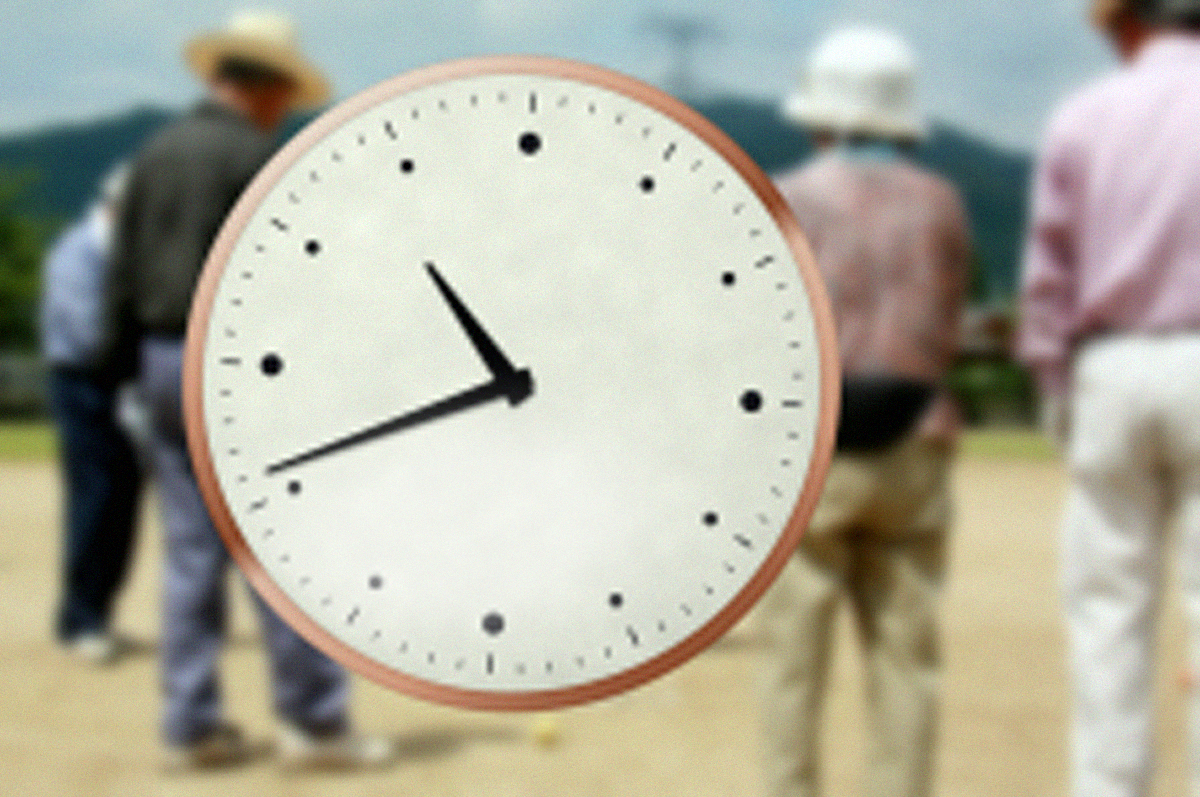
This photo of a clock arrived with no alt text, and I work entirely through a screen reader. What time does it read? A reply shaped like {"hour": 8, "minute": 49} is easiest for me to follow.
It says {"hour": 10, "minute": 41}
